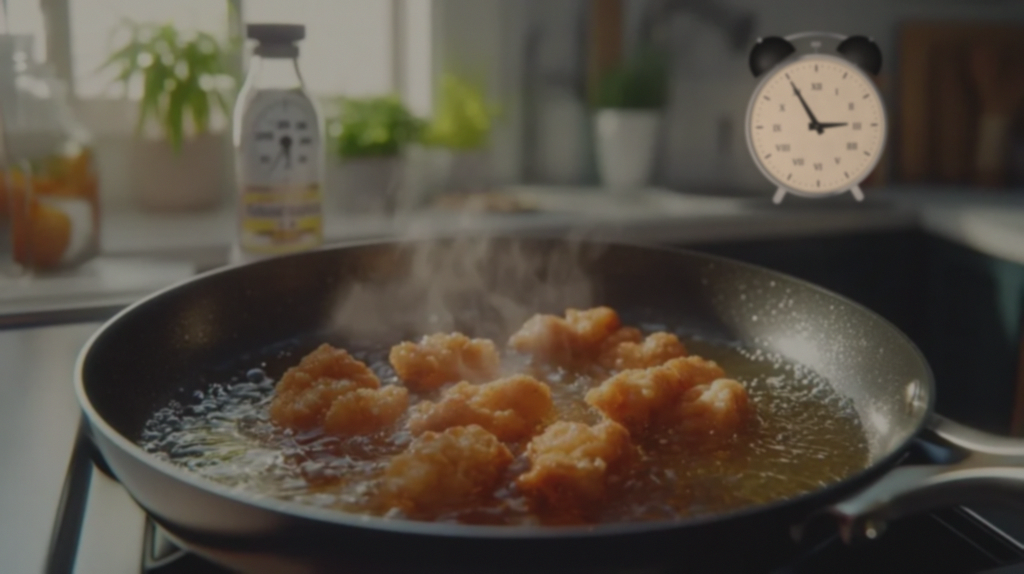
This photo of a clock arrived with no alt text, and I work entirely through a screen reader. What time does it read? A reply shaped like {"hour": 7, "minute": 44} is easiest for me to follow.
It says {"hour": 2, "minute": 55}
